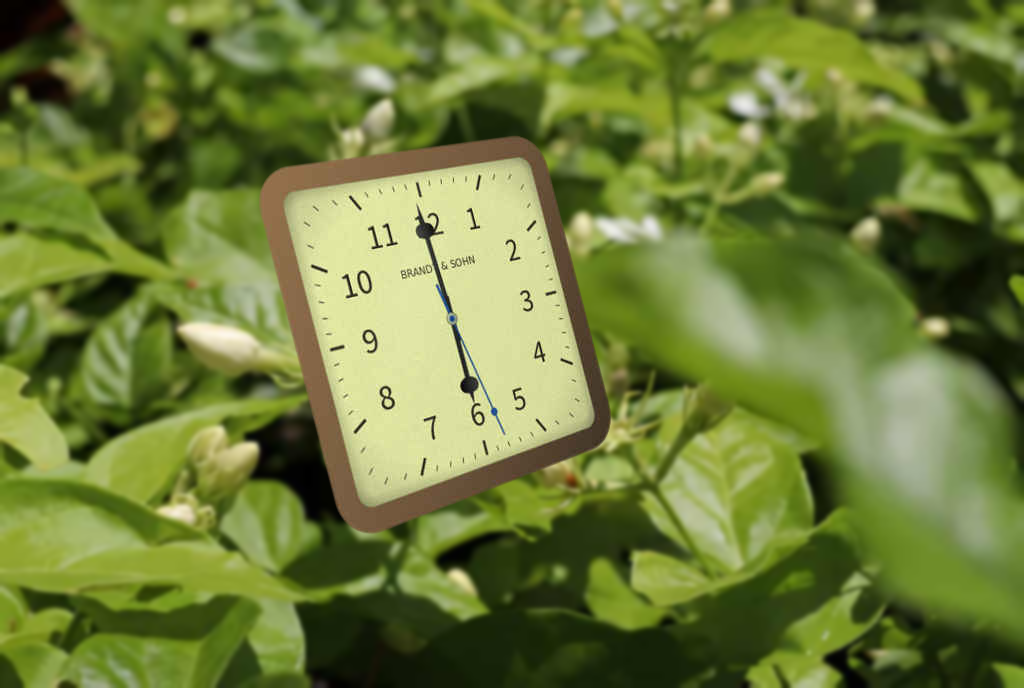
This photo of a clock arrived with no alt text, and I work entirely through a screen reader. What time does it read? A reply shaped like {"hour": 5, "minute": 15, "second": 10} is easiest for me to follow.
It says {"hour": 5, "minute": 59, "second": 28}
